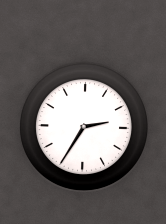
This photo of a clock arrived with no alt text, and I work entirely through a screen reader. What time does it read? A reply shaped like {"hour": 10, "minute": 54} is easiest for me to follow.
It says {"hour": 2, "minute": 35}
